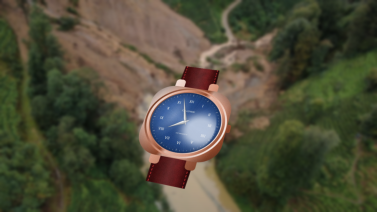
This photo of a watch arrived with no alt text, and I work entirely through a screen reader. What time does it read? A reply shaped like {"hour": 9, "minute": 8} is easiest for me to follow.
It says {"hour": 7, "minute": 57}
